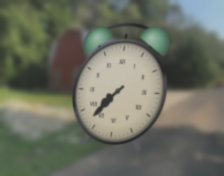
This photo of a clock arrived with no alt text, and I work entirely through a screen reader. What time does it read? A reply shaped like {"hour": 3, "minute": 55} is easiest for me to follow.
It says {"hour": 7, "minute": 37}
